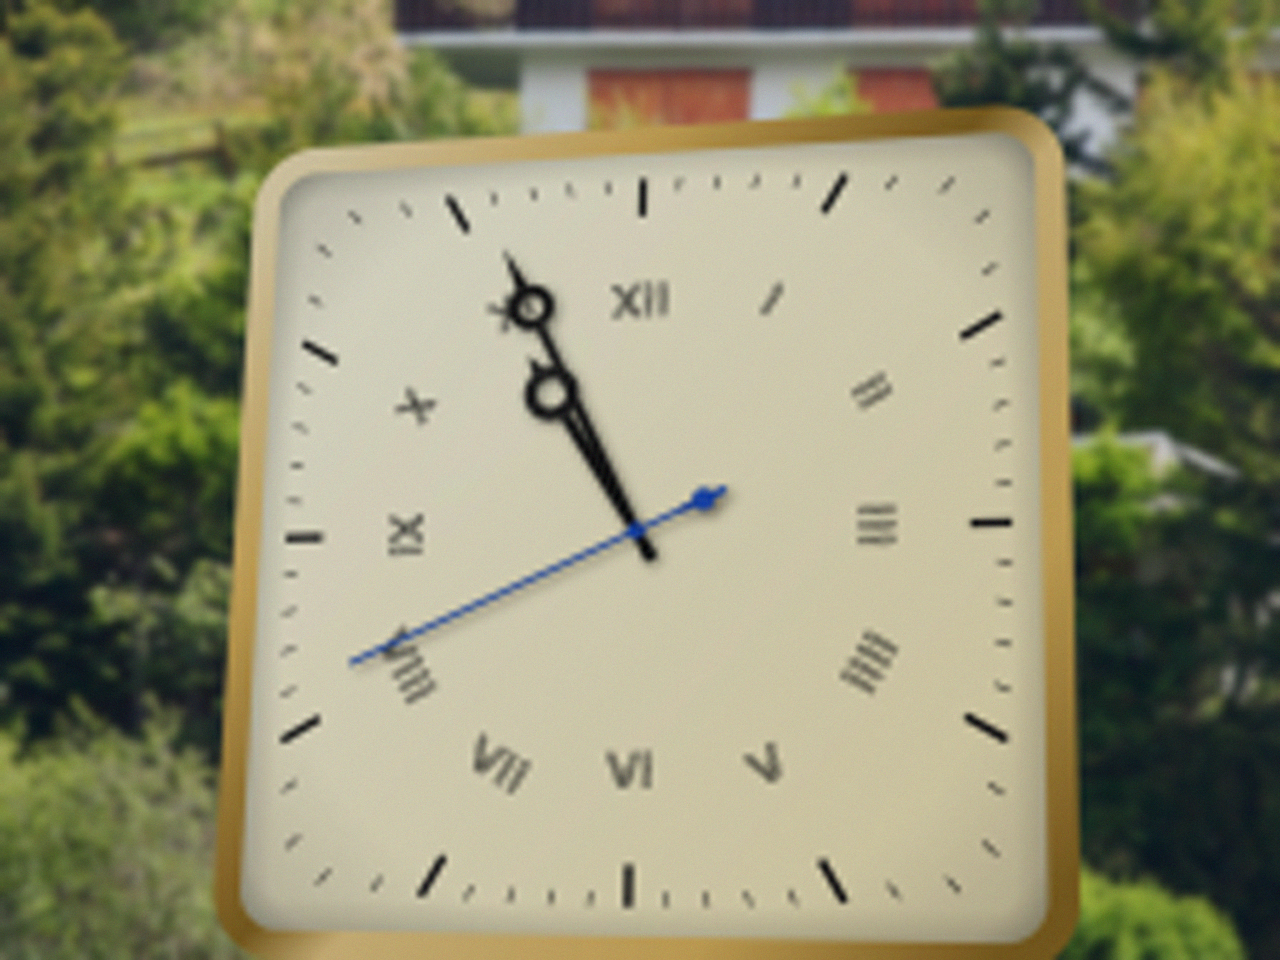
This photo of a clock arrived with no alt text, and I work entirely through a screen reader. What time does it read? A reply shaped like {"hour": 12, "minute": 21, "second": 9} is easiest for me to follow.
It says {"hour": 10, "minute": 55, "second": 41}
